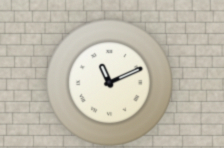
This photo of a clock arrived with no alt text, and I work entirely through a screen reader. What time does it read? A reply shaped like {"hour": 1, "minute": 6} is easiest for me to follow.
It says {"hour": 11, "minute": 11}
